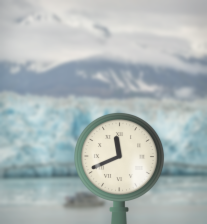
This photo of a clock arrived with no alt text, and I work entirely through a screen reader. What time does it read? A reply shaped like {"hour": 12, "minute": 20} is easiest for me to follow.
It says {"hour": 11, "minute": 41}
